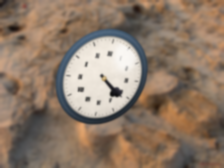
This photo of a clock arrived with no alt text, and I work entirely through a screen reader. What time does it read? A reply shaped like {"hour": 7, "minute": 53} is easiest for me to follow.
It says {"hour": 4, "minute": 21}
